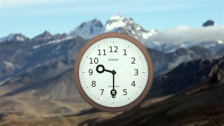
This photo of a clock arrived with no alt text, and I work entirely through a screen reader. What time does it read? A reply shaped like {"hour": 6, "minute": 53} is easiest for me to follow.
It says {"hour": 9, "minute": 30}
